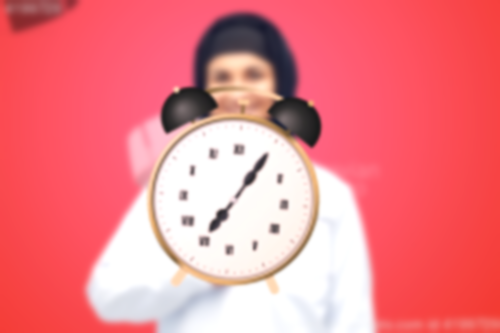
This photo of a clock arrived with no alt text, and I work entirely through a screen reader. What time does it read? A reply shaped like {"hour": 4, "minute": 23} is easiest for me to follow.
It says {"hour": 7, "minute": 5}
